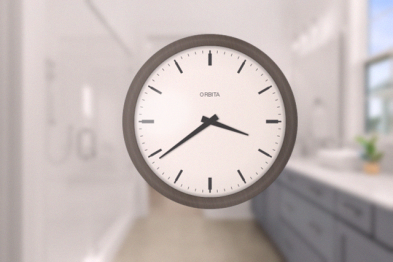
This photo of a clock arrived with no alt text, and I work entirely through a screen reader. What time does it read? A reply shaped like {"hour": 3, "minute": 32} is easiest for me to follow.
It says {"hour": 3, "minute": 39}
